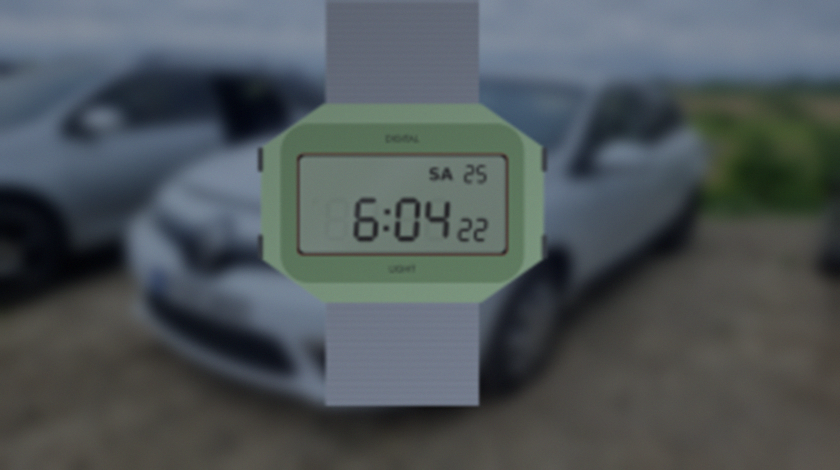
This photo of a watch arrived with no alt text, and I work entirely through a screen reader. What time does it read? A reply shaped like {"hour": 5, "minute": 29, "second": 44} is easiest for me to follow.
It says {"hour": 6, "minute": 4, "second": 22}
